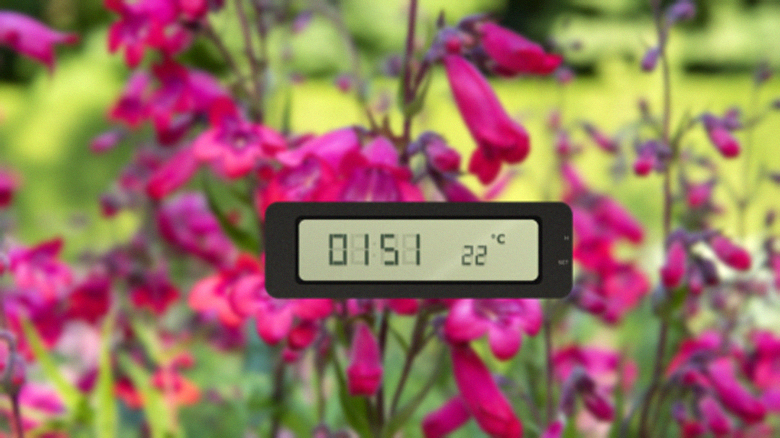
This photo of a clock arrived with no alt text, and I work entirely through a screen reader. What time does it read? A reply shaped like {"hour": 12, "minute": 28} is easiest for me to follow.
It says {"hour": 1, "minute": 51}
